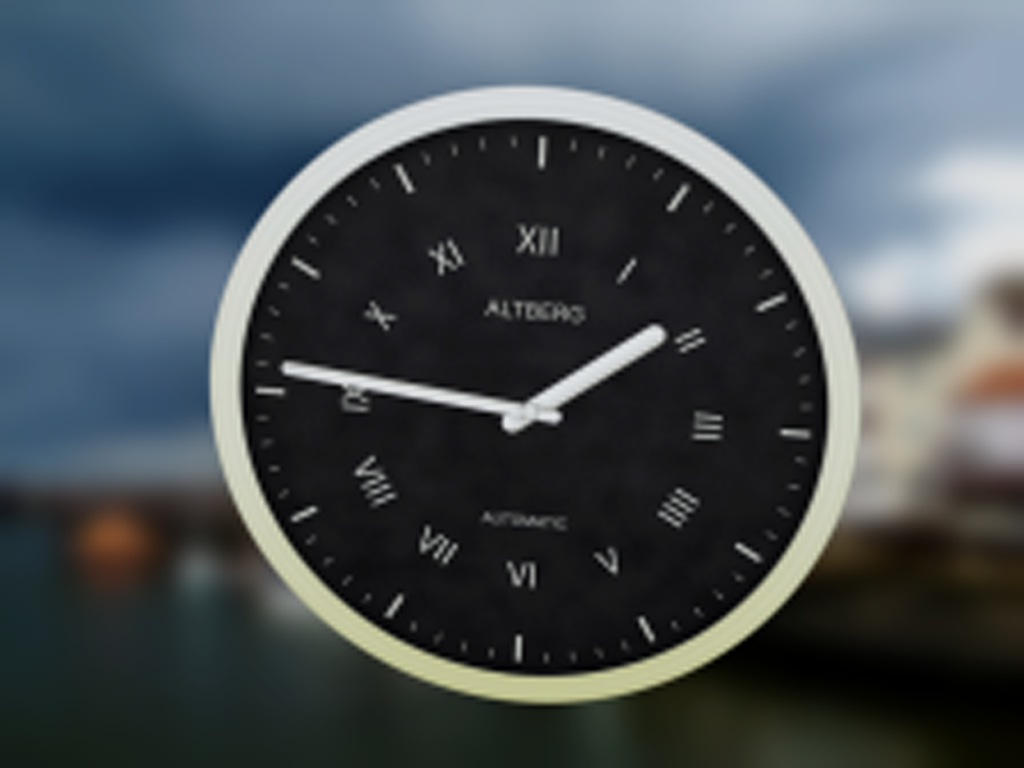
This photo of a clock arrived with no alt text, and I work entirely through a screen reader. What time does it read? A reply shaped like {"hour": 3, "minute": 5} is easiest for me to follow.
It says {"hour": 1, "minute": 46}
